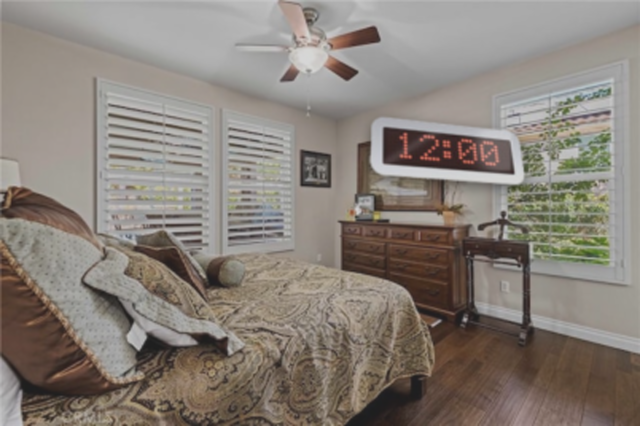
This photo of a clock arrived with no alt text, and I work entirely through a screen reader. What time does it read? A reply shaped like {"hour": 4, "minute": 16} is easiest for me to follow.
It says {"hour": 12, "minute": 0}
